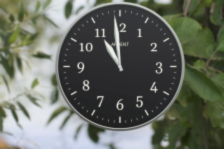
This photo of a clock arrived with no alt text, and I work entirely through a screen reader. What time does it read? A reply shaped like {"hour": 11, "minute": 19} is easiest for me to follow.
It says {"hour": 10, "minute": 59}
